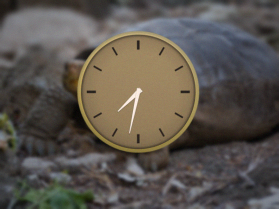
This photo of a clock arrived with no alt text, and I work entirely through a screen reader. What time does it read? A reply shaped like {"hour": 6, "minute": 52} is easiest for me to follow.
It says {"hour": 7, "minute": 32}
